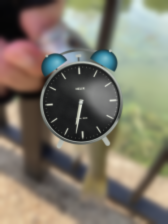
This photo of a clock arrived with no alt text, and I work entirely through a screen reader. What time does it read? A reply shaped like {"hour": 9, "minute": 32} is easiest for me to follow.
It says {"hour": 6, "minute": 32}
